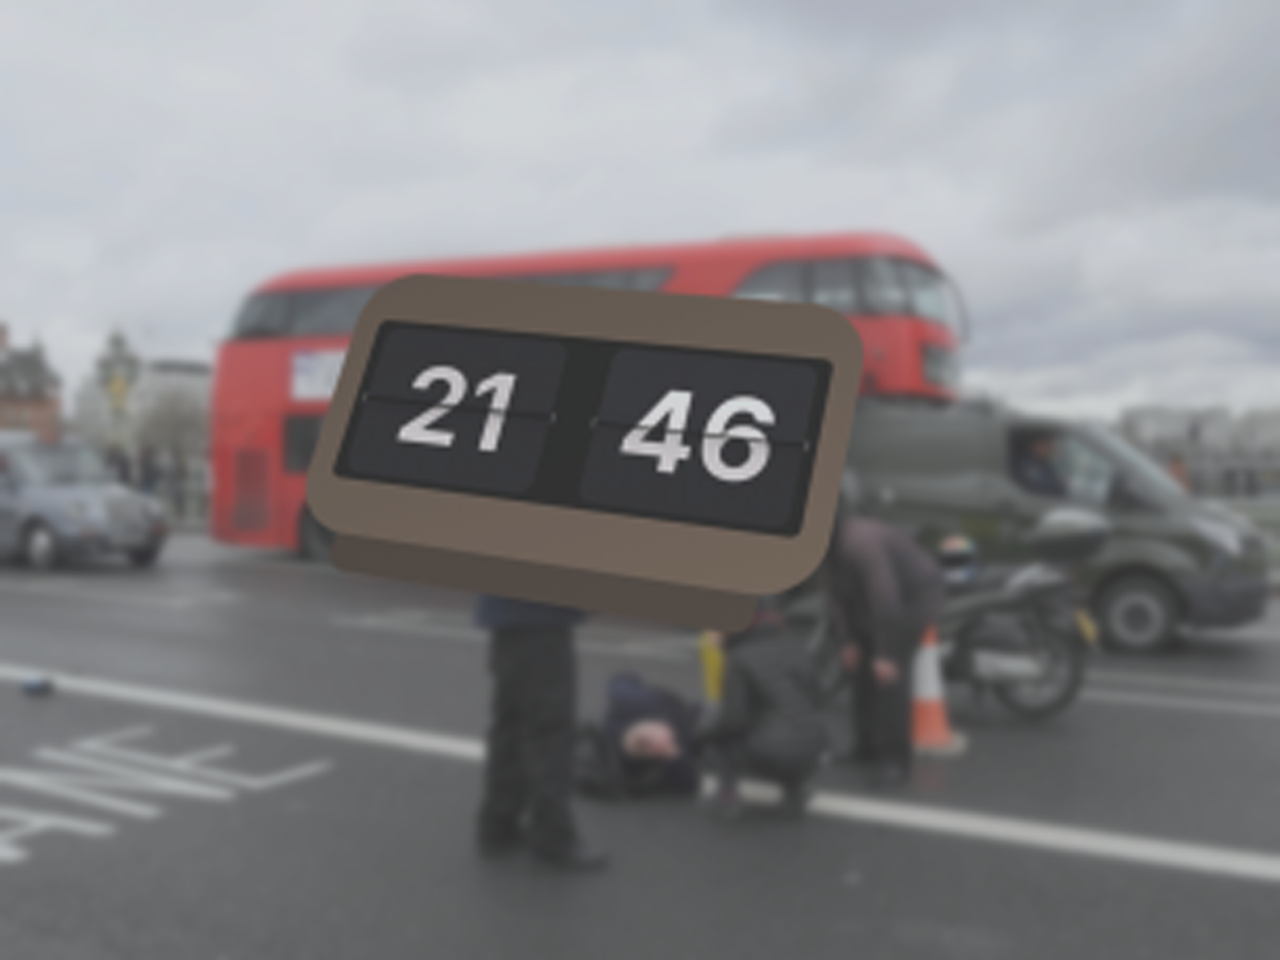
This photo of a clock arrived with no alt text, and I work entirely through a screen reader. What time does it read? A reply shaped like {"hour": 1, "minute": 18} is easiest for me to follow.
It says {"hour": 21, "minute": 46}
